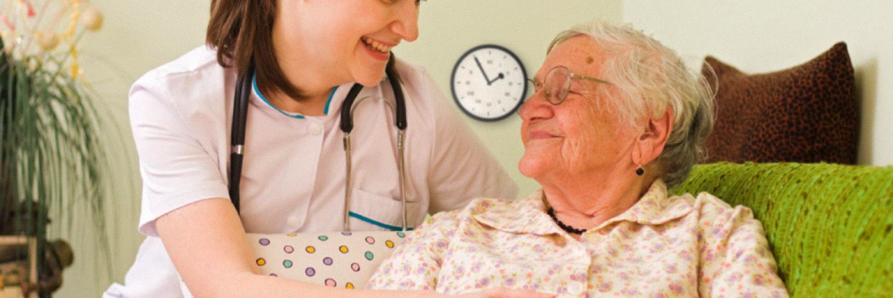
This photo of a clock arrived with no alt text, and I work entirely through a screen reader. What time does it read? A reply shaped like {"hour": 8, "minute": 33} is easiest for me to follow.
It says {"hour": 1, "minute": 55}
